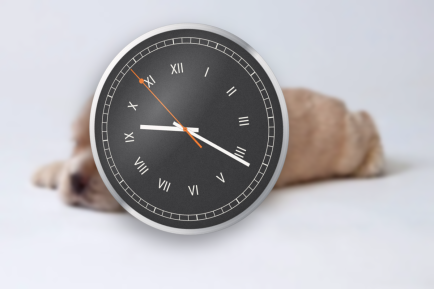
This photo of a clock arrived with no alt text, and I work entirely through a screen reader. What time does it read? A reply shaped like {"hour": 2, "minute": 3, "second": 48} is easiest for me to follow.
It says {"hour": 9, "minute": 20, "second": 54}
